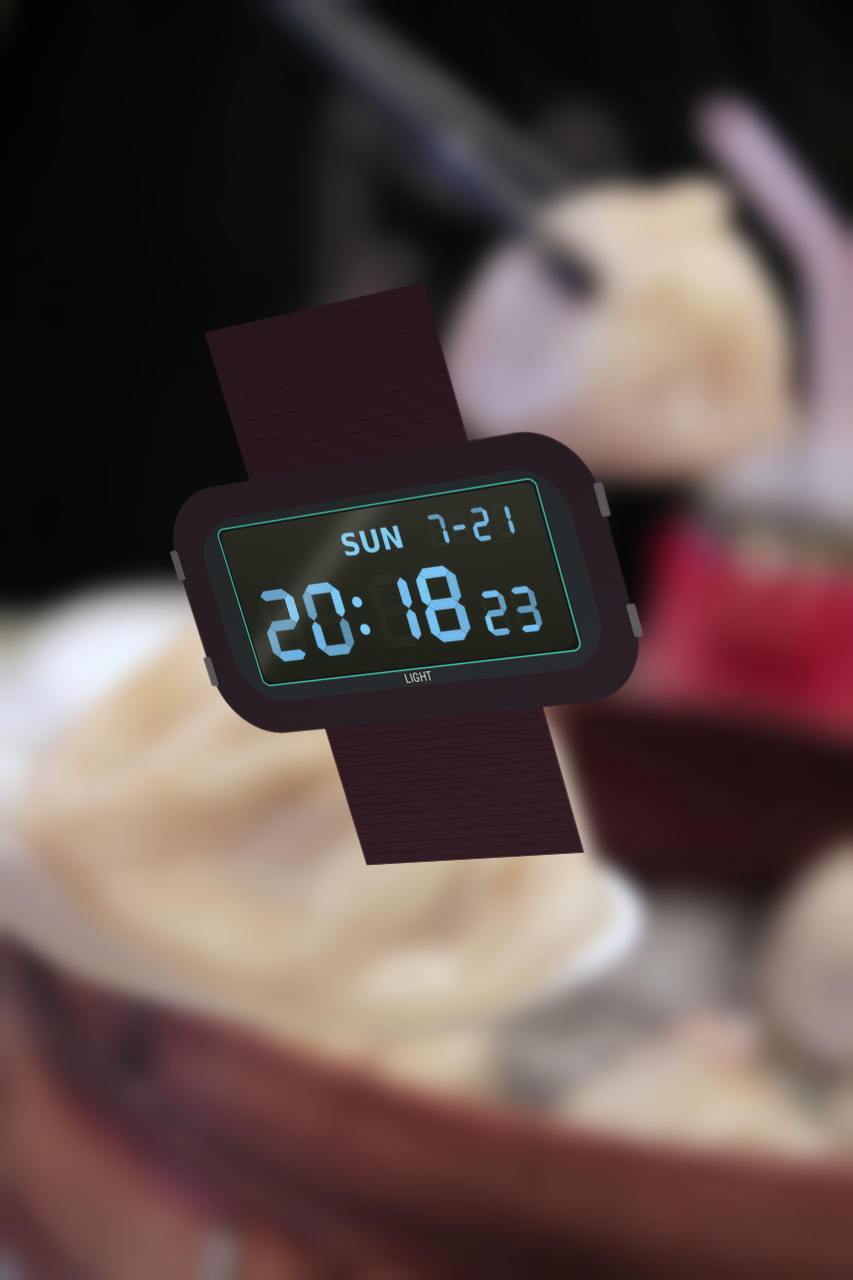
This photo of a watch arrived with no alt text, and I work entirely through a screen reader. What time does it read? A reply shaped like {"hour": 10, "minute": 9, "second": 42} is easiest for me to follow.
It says {"hour": 20, "minute": 18, "second": 23}
